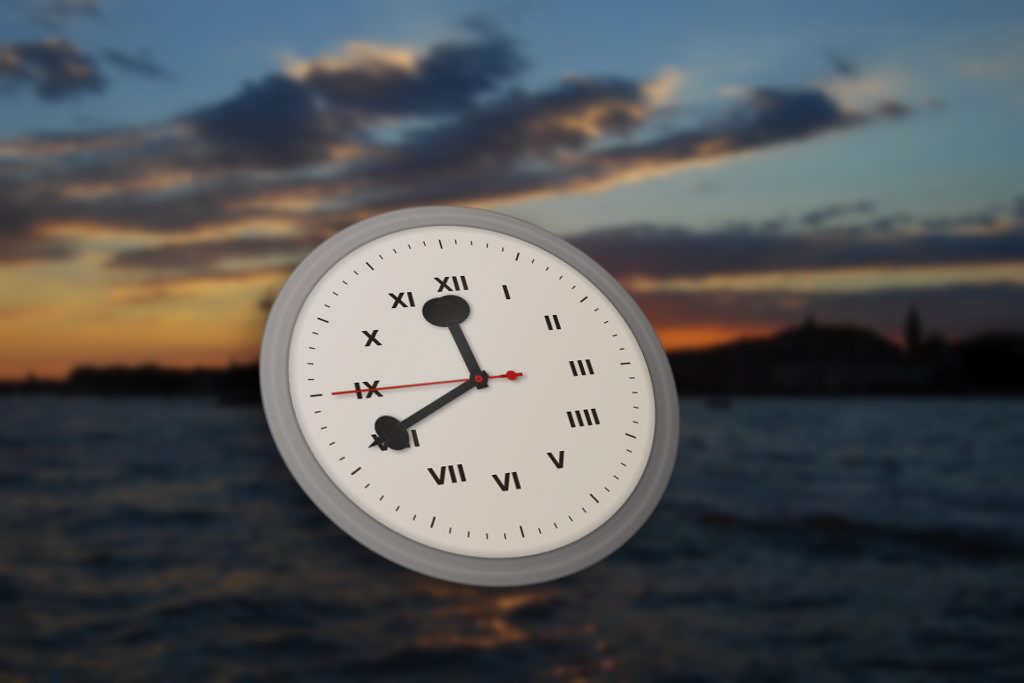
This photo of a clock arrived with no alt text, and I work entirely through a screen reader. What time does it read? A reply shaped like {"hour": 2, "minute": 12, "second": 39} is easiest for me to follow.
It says {"hour": 11, "minute": 40, "second": 45}
